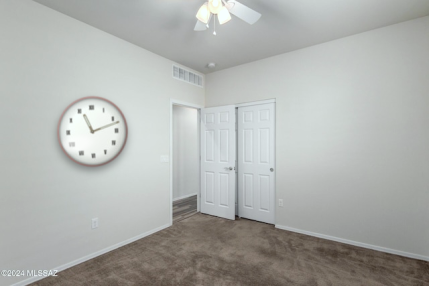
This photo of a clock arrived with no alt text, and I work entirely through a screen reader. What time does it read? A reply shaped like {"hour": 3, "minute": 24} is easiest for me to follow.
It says {"hour": 11, "minute": 12}
